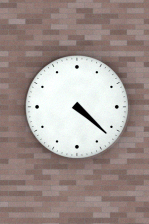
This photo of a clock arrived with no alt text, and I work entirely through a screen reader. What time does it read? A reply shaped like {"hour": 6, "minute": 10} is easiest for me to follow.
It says {"hour": 4, "minute": 22}
